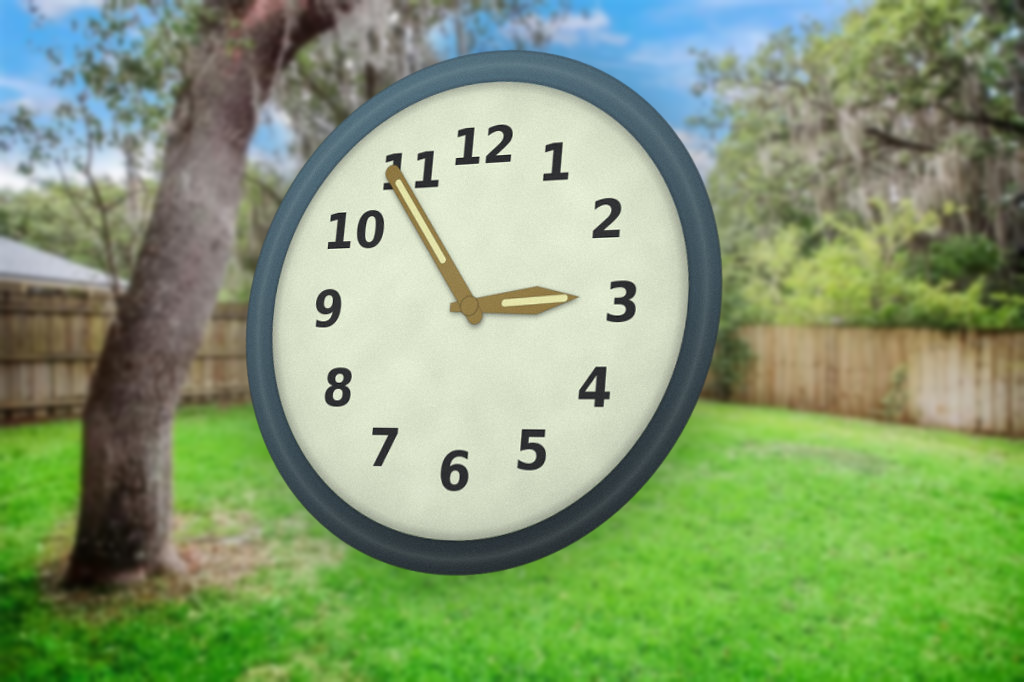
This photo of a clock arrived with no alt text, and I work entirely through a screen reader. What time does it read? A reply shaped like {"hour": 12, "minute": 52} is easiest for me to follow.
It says {"hour": 2, "minute": 54}
